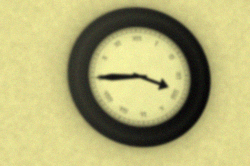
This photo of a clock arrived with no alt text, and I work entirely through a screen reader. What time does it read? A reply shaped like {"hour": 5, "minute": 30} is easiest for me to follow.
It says {"hour": 3, "minute": 45}
